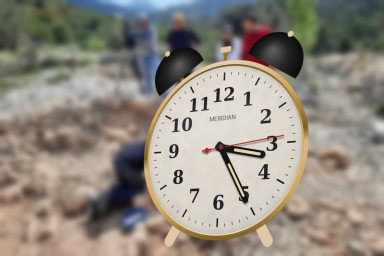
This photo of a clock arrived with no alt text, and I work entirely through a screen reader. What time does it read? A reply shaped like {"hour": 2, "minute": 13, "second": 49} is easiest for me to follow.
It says {"hour": 3, "minute": 25, "second": 14}
